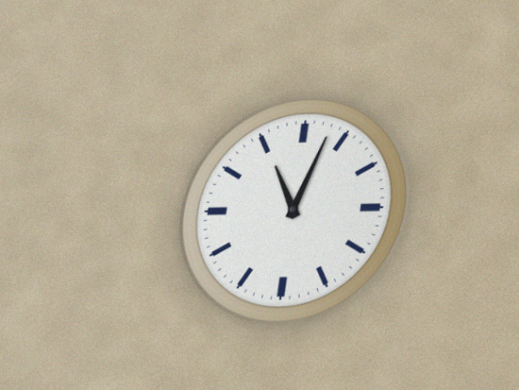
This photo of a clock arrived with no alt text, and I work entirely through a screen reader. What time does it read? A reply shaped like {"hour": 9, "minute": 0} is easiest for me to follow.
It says {"hour": 11, "minute": 3}
